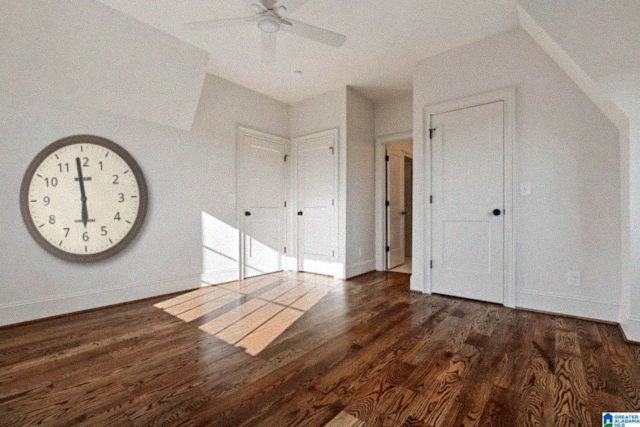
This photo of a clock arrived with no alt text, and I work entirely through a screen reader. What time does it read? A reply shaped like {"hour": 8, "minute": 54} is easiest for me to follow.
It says {"hour": 5, "minute": 59}
